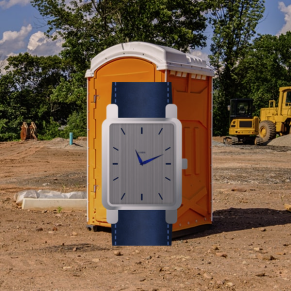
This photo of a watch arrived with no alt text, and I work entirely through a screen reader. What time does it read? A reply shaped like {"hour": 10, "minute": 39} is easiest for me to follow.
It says {"hour": 11, "minute": 11}
